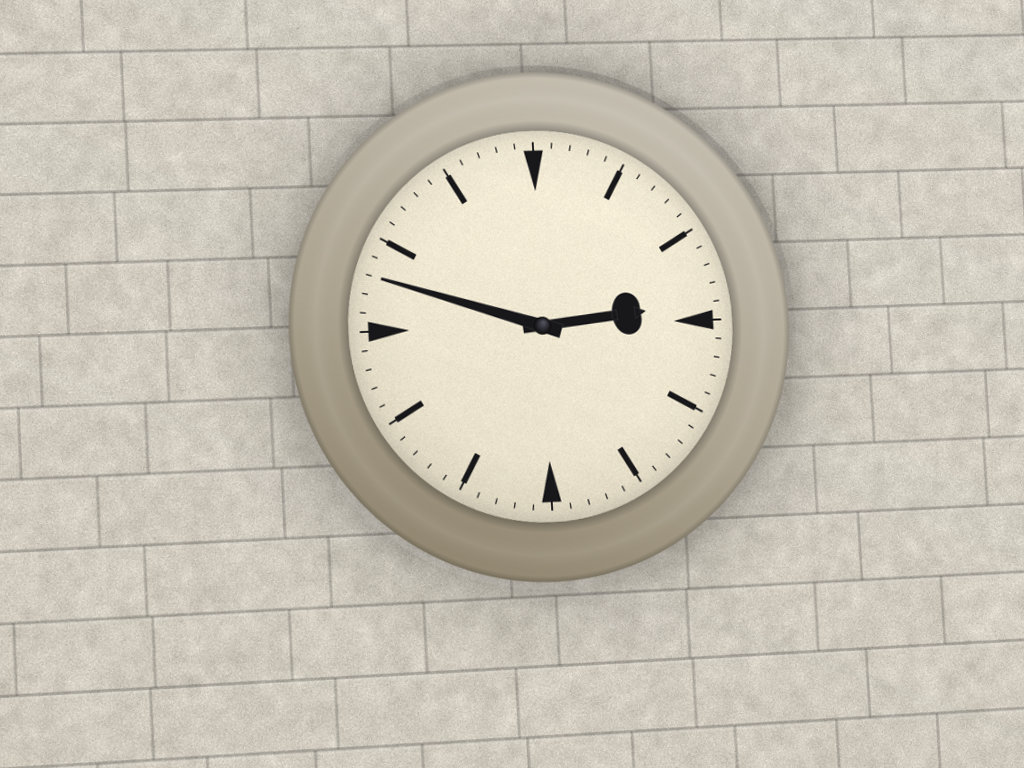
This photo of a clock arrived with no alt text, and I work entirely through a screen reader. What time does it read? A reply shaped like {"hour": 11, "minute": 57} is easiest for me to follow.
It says {"hour": 2, "minute": 48}
